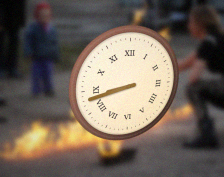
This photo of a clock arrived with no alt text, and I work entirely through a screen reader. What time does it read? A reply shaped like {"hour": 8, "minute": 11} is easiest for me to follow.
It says {"hour": 8, "minute": 43}
